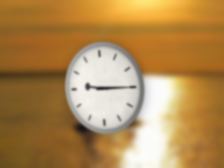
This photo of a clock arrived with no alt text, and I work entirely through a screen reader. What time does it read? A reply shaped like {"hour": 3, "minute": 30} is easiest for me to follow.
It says {"hour": 9, "minute": 15}
